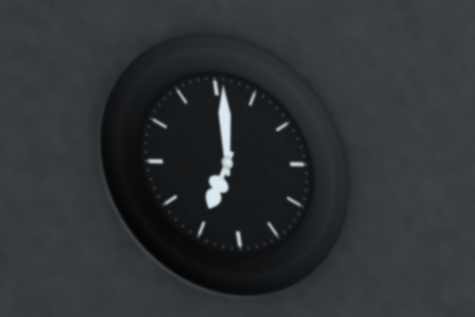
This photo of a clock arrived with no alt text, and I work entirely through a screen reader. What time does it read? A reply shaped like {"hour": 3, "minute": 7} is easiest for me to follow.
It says {"hour": 7, "minute": 1}
